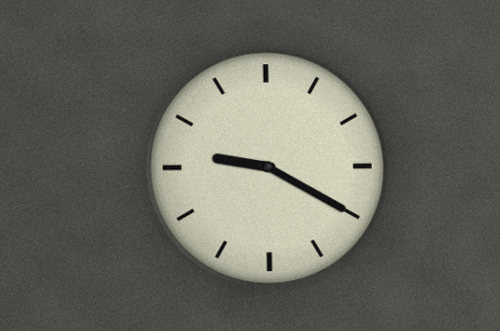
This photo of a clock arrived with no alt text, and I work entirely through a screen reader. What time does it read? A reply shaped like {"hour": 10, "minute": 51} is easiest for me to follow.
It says {"hour": 9, "minute": 20}
